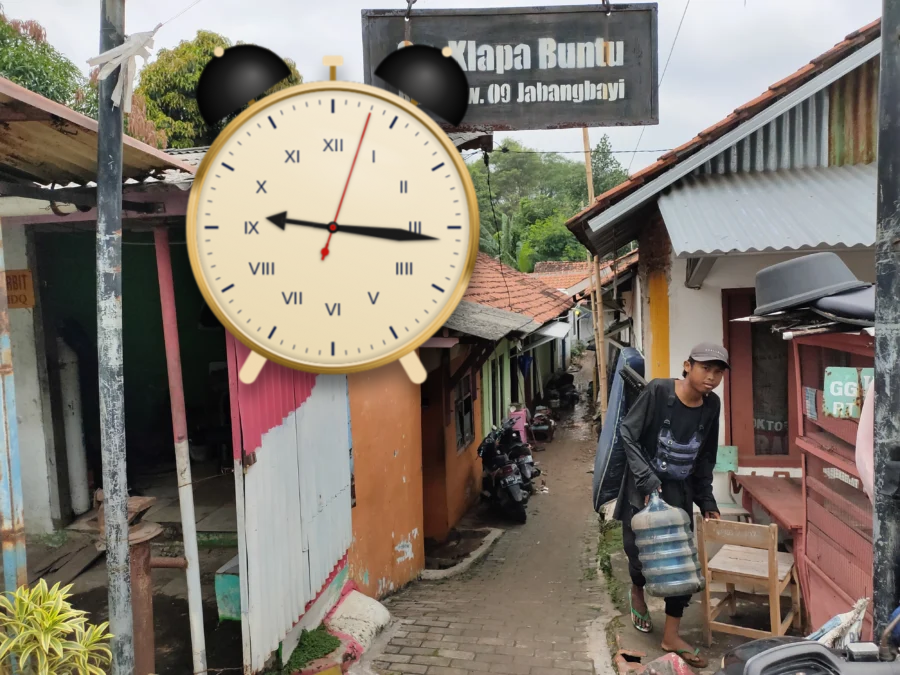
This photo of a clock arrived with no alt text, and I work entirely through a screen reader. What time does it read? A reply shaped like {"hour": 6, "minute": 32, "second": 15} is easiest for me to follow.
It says {"hour": 9, "minute": 16, "second": 3}
